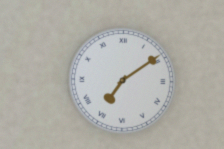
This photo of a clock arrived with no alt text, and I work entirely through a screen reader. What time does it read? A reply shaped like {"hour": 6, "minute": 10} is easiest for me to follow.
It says {"hour": 7, "minute": 9}
